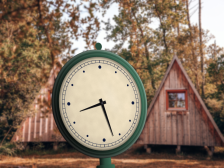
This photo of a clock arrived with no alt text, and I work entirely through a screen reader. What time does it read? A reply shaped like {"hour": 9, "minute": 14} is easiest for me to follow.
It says {"hour": 8, "minute": 27}
